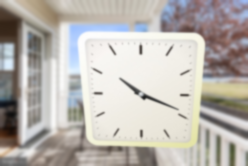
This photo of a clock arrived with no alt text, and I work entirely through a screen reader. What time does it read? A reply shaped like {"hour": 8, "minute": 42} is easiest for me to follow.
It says {"hour": 10, "minute": 19}
